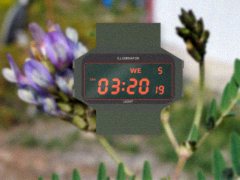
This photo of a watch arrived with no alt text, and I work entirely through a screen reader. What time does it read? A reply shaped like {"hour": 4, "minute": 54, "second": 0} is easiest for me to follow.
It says {"hour": 3, "minute": 20, "second": 19}
